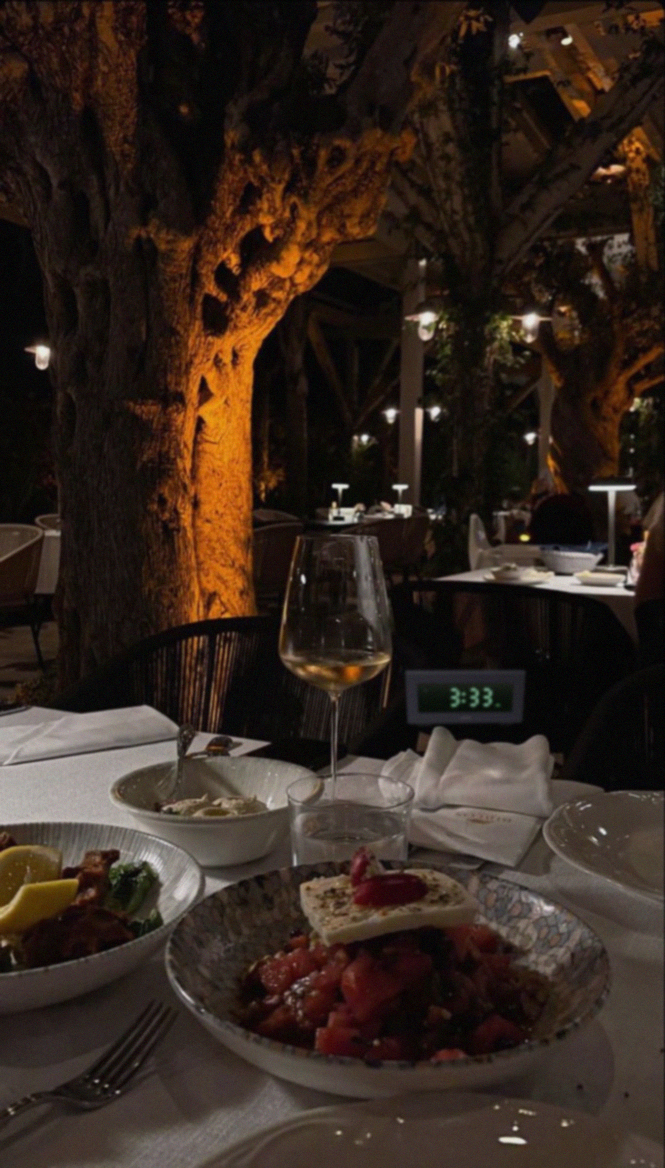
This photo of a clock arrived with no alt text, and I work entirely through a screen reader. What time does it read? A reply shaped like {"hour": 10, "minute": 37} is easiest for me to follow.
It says {"hour": 3, "minute": 33}
